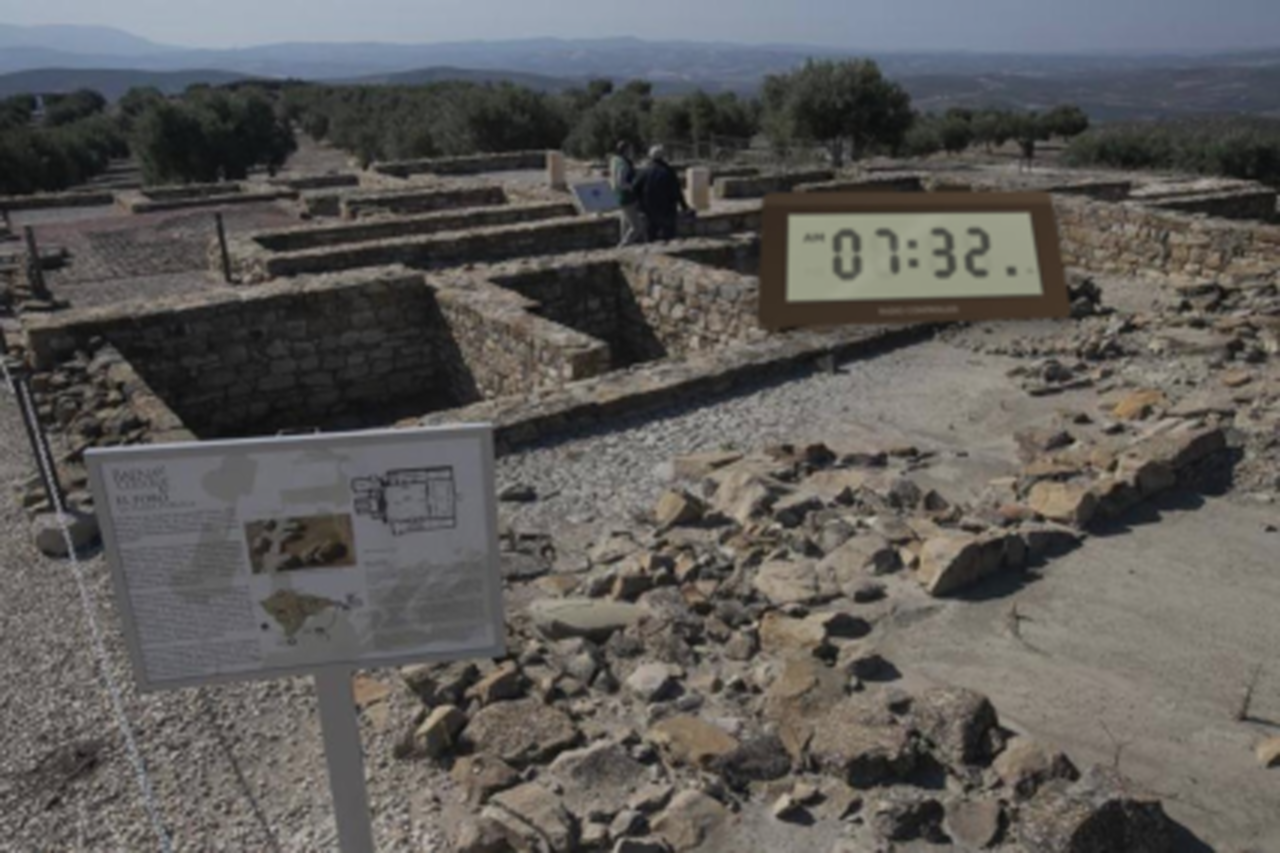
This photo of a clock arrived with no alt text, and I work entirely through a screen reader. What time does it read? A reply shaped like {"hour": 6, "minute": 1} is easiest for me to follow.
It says {"hour": 7, "minute": 32}
